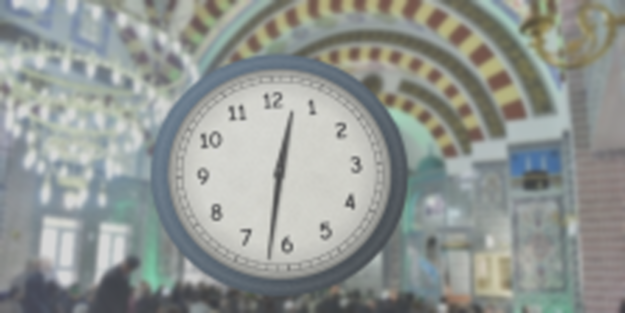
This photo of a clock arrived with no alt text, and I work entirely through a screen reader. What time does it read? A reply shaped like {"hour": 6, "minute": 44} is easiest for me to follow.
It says {"hour": 12, "minute": 32}
